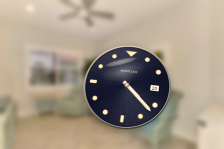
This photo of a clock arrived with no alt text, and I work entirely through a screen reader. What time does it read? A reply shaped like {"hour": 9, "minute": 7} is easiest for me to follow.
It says {"hour": 4, "minute": 22}
